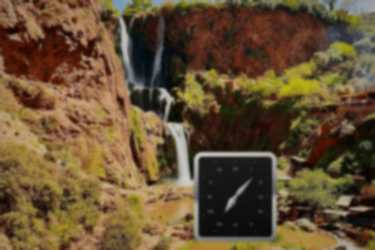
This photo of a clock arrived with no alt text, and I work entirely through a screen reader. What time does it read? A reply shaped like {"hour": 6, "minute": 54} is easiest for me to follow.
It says {"hour": 7, "minute": 7}
